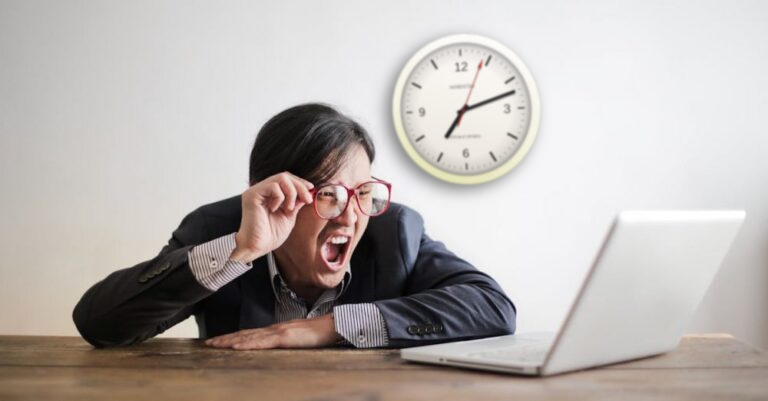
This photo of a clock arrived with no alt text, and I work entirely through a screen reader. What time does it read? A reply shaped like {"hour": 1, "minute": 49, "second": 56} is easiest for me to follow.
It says {"hour": 7, "minute": 12, "second": 4}
